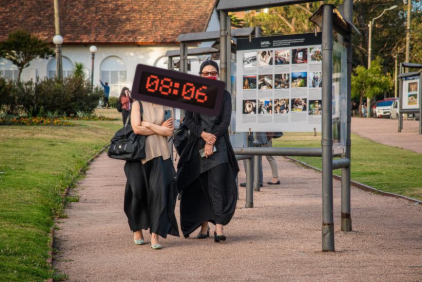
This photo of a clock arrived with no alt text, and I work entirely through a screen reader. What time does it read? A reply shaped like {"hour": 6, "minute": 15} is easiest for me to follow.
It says {"hour": 8, "minute": 6}
